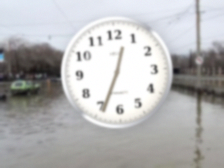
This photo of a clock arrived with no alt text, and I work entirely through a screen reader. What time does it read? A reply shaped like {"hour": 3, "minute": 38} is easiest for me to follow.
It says {"hour": 12, "minute": 34}
